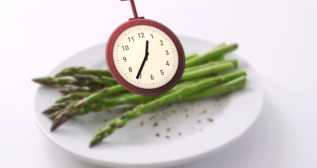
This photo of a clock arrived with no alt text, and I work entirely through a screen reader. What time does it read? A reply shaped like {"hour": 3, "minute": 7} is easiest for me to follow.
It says {"hour": 12, "minute": 36}
